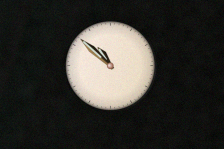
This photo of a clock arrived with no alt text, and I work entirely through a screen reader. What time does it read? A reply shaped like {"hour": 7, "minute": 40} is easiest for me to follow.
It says {"hour": 10, "minute": 52}
